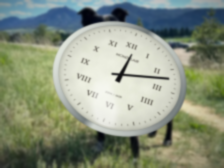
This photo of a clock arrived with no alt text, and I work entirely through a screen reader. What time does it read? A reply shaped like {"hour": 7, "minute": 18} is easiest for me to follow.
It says {"hour": 12, "minute": 12}
